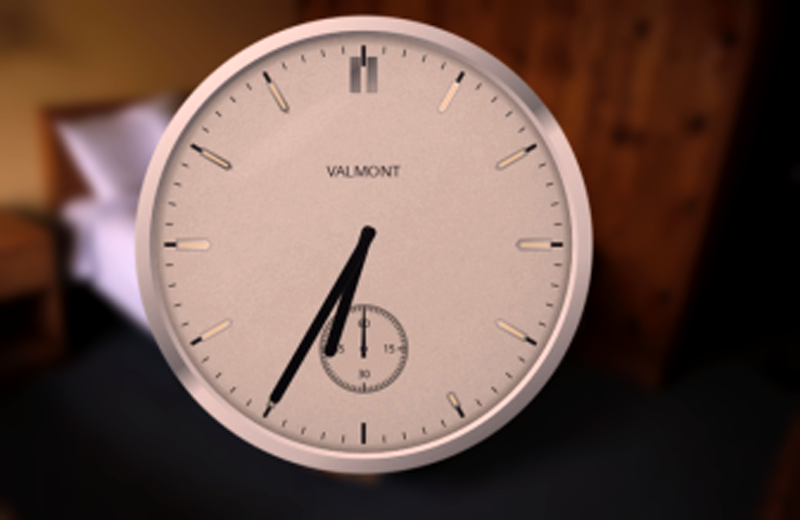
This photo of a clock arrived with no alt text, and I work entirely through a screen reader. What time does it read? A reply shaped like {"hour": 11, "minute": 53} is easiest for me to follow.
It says {"hour": 6, "minute": 35}
